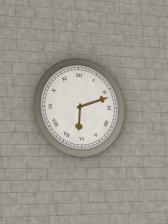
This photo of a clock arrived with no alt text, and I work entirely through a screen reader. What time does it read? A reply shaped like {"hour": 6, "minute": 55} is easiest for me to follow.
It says {"hour": 6, "minute": 12}
